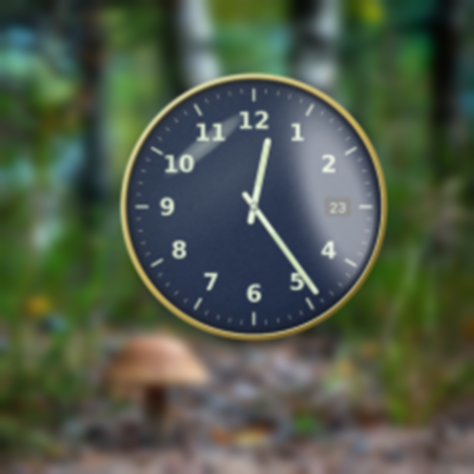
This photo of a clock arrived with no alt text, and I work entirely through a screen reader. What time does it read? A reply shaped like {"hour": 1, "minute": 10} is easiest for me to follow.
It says {"hour": 12, "minute": 24}
